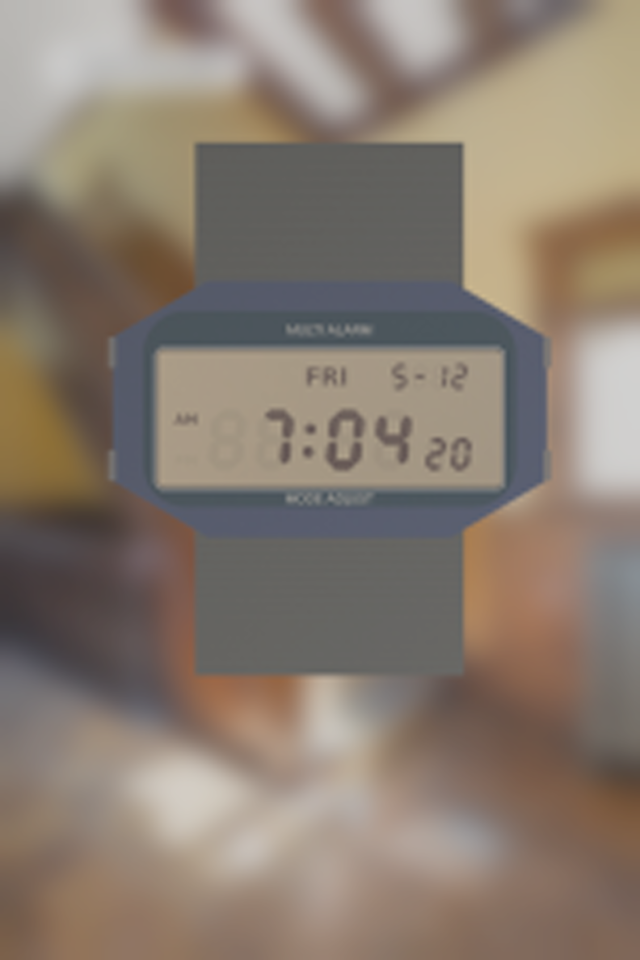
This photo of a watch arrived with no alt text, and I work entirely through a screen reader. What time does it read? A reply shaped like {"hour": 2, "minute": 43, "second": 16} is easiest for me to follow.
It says {"hour": 7, "minute": 4, "second": 20}
